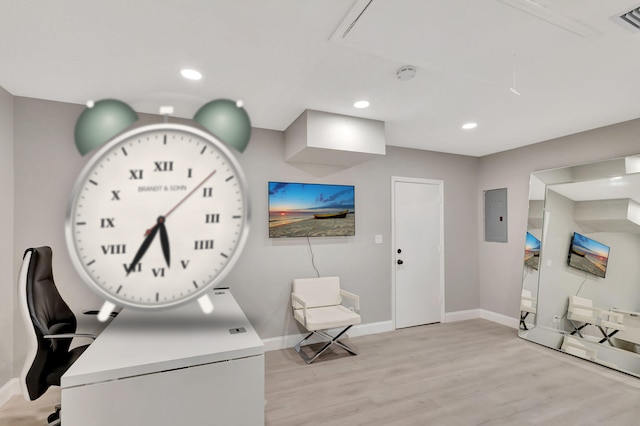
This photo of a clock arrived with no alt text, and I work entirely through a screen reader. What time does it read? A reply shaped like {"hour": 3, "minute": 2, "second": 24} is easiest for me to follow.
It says {"hour": 5, "minute": 35, "second": 8}
